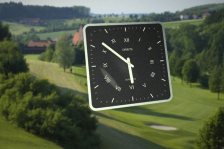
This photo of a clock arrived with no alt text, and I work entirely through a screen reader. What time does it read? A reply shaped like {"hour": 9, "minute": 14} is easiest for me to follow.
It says {"hour": 5, "minute": 52}
